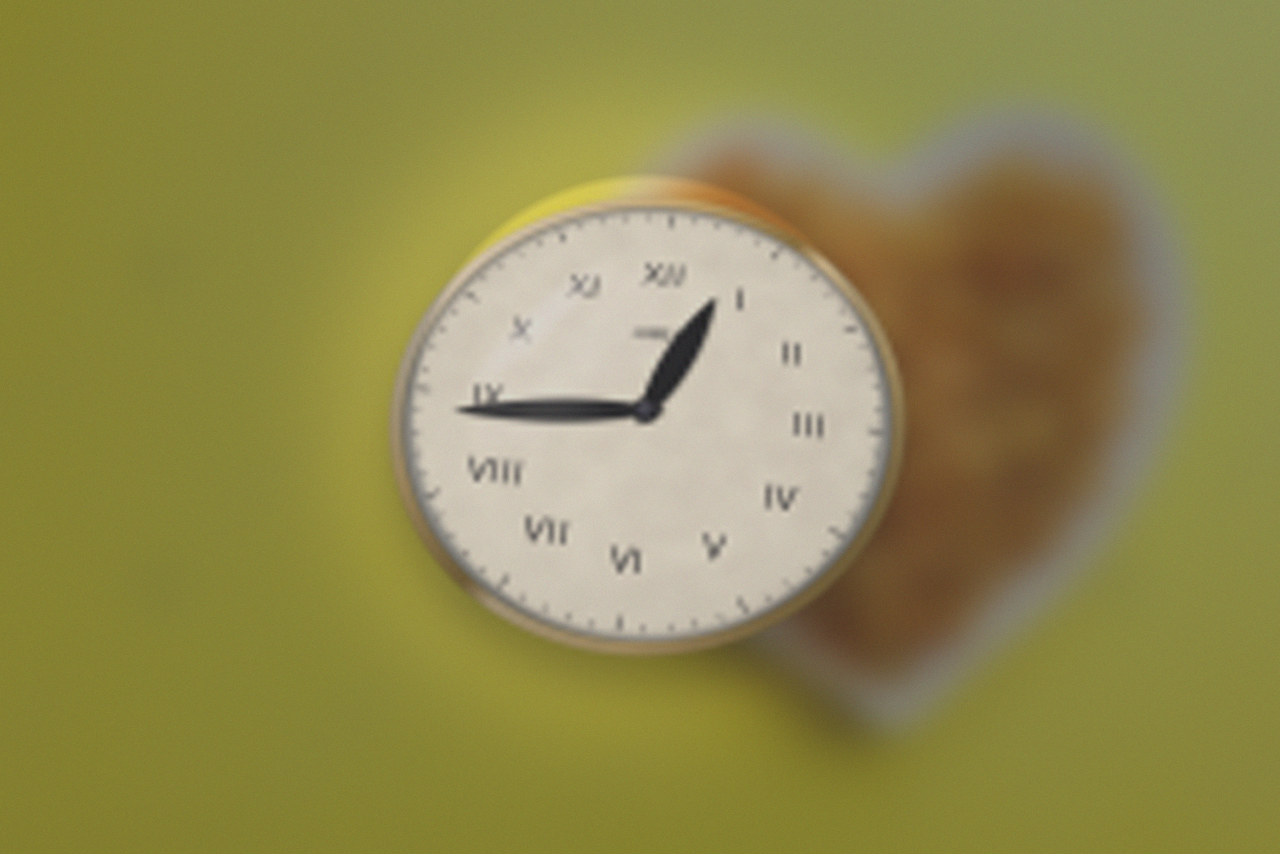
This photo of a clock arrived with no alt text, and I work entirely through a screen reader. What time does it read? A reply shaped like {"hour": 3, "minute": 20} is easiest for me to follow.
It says {"hour": 12, "minute": 44}
